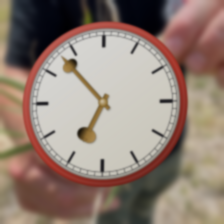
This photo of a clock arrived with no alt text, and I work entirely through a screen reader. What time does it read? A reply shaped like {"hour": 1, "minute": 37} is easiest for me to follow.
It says {"hour": 6, "minute": 53}
